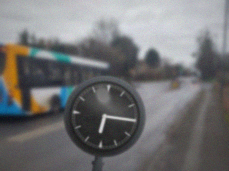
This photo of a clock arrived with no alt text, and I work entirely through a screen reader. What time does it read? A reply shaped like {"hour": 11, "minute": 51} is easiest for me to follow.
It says {"hour": 6, "minute": 15}
